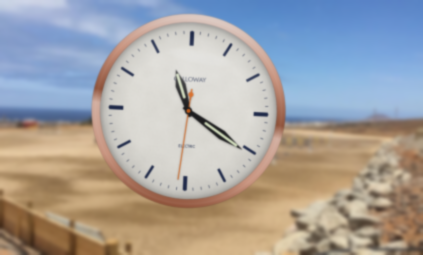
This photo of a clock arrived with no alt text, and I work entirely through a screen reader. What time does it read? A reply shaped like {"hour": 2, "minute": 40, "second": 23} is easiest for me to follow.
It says {"hour": 11, "minute": 20, "second": 31}
